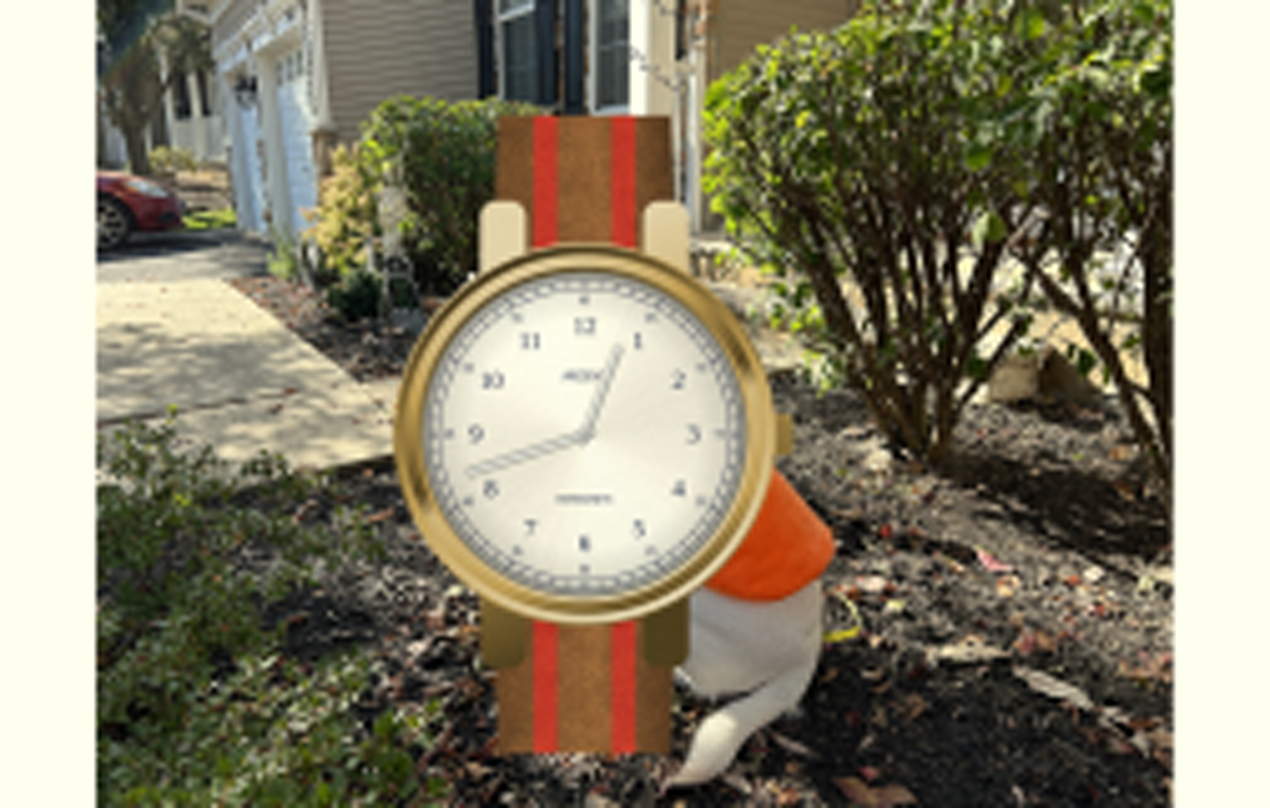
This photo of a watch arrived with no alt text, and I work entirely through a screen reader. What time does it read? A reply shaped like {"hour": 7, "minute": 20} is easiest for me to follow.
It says {"hour": 12, "minute": 42}
